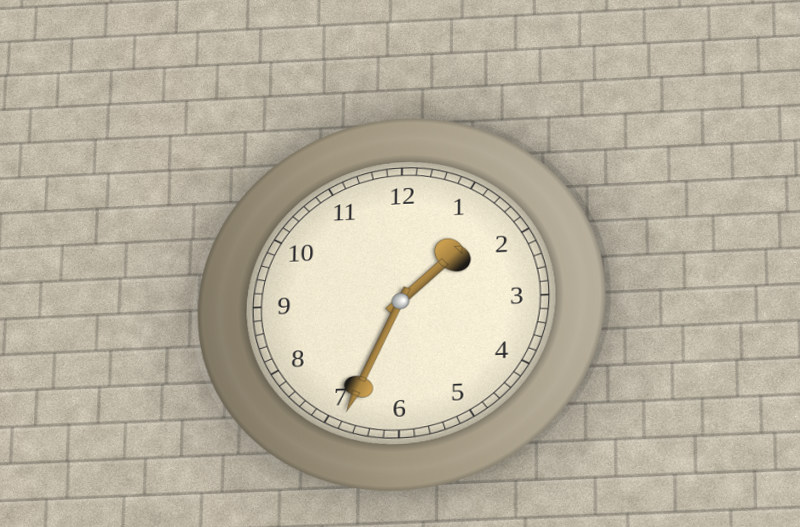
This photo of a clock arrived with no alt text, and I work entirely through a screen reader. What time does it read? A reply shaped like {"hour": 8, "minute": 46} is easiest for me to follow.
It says {"hour": 1, "minute": 34}
